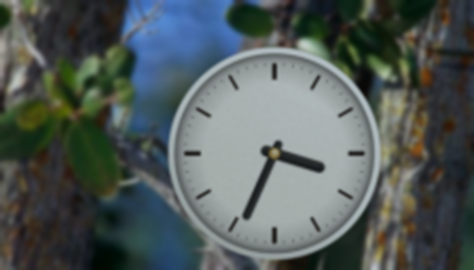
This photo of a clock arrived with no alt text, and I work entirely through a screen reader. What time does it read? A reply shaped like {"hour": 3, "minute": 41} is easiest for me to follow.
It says {"hour": 3, "minute": 34}
